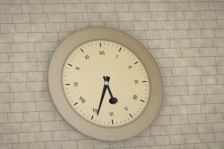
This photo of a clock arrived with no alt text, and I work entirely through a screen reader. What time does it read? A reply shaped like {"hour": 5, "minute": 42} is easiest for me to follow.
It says {"hour": 5, "minute": 34}
